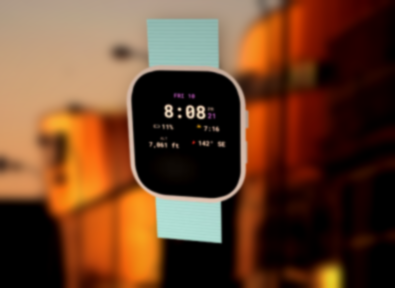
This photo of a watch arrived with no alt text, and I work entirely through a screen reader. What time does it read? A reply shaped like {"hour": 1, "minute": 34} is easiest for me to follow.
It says {"hour": 8, "minute": 8}
